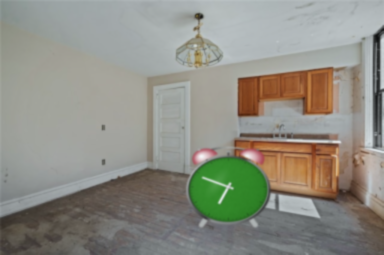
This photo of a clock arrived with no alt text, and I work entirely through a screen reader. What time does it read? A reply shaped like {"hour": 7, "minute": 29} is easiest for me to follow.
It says {"hour": 6, "minute": 49}
